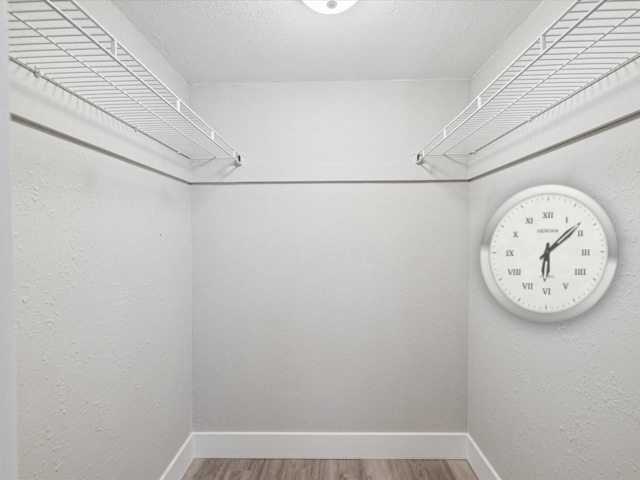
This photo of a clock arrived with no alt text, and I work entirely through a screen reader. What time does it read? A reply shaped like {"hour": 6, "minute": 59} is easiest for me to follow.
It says {"hour": 6, "minute": 8}
